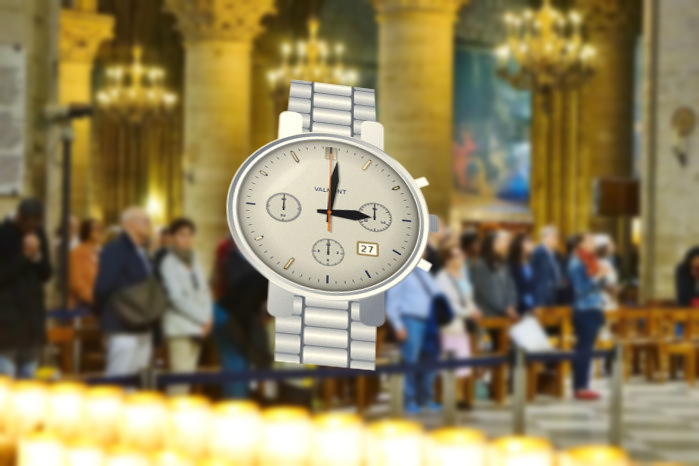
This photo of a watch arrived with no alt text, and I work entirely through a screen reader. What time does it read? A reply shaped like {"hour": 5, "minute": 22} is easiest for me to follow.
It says {"hour": 3, "minute": 1}
